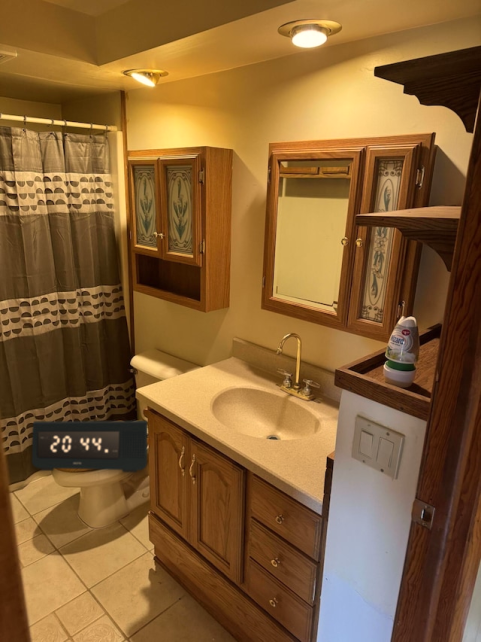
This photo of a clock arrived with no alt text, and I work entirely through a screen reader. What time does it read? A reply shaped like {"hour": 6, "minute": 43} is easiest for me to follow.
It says {"hour": 20, "minute": 44}
